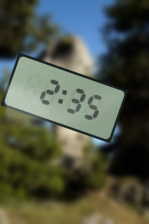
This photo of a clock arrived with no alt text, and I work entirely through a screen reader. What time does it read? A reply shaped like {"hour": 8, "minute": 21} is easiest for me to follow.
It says {"hour": 2, "minute": 35}
